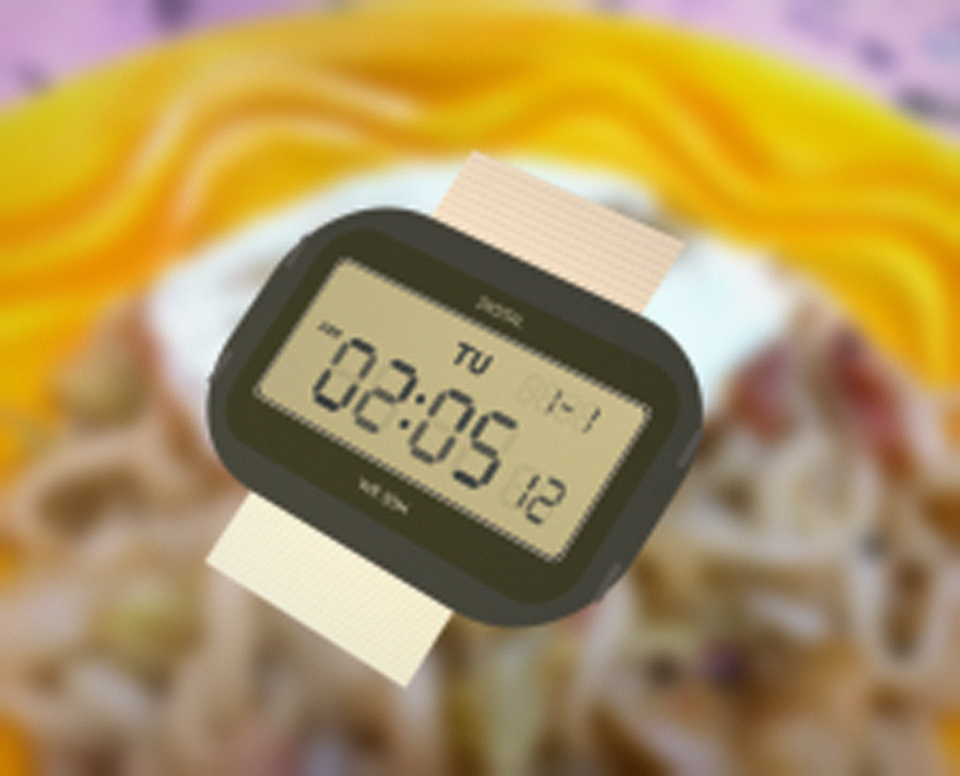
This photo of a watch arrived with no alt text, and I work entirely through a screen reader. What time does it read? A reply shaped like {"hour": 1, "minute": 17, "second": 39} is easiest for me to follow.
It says {"hour": 2, "minute": 5, "second": 12}
